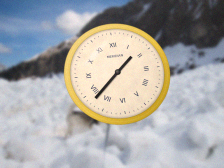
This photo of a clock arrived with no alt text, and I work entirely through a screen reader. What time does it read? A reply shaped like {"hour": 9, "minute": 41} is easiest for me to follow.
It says {"hour": 1, "minute": 38}
